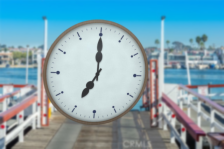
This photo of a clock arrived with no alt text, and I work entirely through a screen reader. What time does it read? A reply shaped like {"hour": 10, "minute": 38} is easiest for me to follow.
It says {"hour": 7, "minute": 0}
